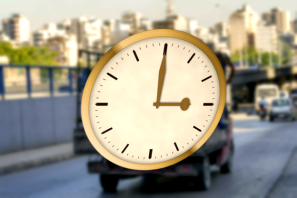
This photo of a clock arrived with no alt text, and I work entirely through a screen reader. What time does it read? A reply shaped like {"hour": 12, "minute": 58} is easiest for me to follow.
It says {"hour": 3, "minute": 0}
